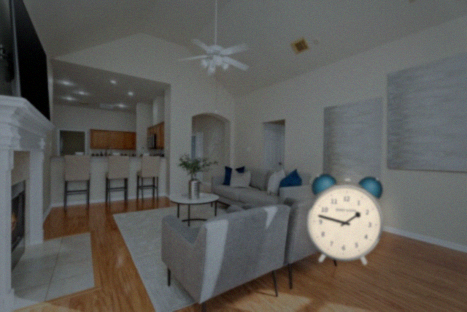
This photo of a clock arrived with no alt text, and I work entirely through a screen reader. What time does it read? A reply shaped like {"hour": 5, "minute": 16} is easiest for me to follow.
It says {"hour": 1, "minute": 47}
